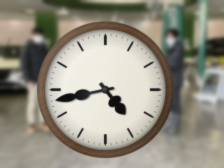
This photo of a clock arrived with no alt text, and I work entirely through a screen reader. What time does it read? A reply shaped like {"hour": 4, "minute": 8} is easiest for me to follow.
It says {"hour": 4, "minute": 43}
